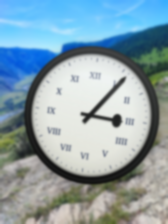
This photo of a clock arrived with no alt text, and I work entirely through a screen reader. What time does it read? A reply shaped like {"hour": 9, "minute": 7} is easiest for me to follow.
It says {"hour": 3, "minute": 6}
